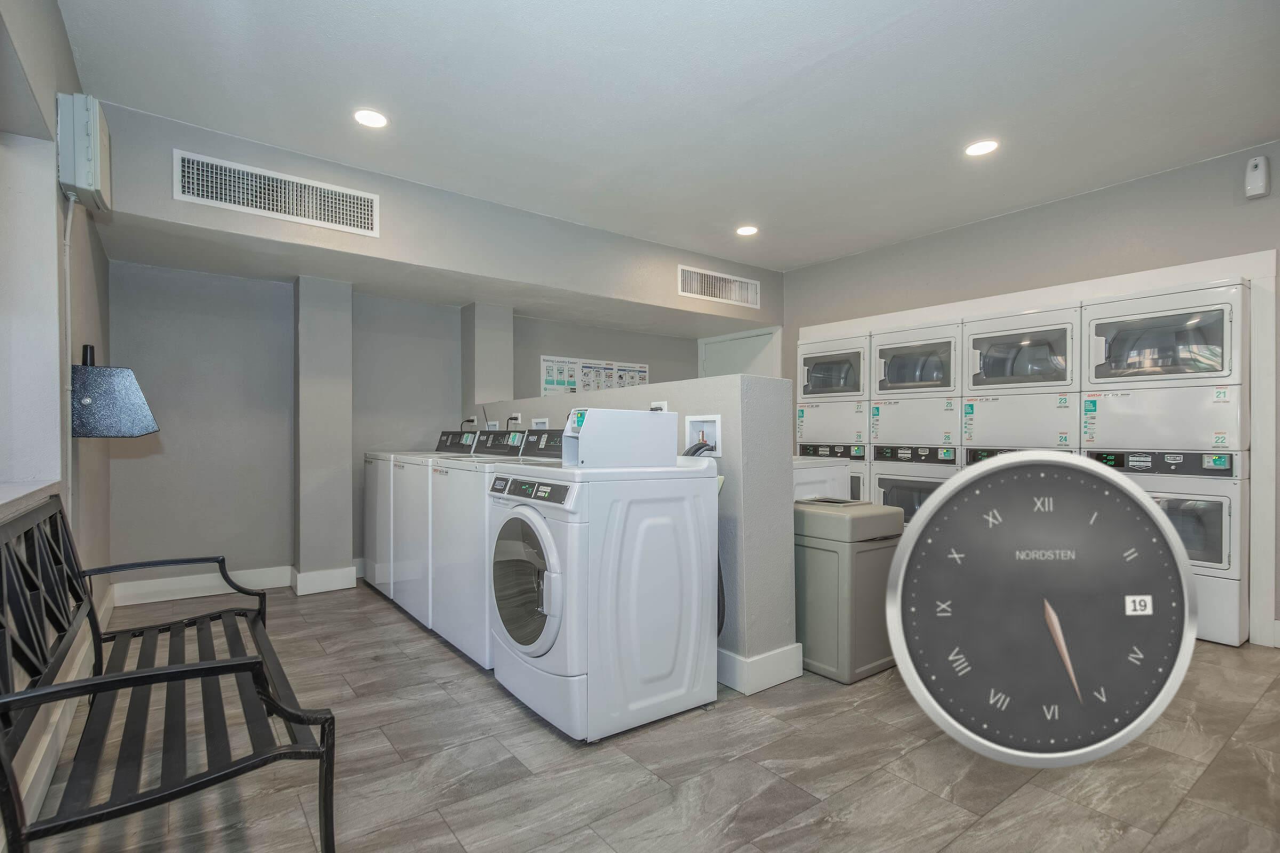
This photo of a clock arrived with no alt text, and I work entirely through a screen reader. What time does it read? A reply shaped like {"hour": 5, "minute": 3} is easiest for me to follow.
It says {"hour": 5, "minute": 27}
